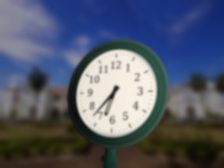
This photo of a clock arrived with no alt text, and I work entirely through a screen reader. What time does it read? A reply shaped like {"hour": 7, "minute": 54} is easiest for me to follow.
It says {"hour": 6, "minute": 37}
